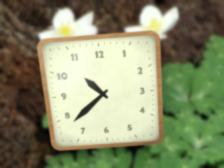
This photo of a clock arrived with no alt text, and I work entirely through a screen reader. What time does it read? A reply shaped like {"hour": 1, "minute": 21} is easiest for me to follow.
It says {"hour": 10, "minute": 38}
